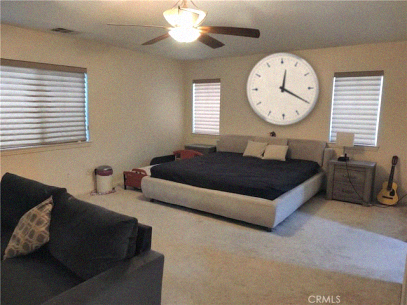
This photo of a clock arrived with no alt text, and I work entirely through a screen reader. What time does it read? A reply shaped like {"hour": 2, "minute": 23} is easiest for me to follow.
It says {"hour": 12, "minute": 20}
